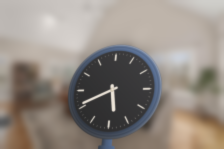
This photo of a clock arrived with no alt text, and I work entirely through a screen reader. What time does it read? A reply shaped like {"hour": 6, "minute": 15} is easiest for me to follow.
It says {"hour": 5, "minute": 41}
